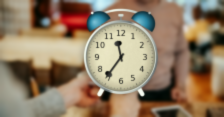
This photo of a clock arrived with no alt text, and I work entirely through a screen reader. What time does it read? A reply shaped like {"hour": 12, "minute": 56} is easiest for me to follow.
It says {"hour": 11, "minute": 36}
